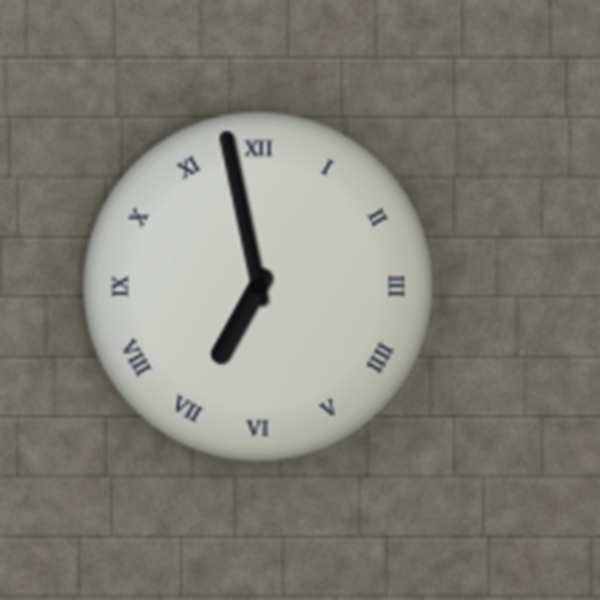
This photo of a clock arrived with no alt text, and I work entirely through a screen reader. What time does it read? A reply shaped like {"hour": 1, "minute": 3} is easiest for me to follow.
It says {"hour": 6, "minute": 58}
